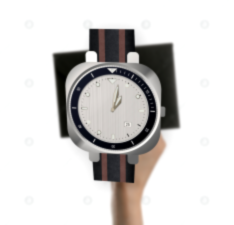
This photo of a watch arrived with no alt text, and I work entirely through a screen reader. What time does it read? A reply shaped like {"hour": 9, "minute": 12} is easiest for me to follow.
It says {"hour": 1, "minute": 2}
